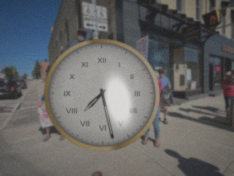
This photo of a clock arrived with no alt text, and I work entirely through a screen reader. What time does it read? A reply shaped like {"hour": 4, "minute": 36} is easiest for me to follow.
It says {"hour": 7, "minute": 28}
